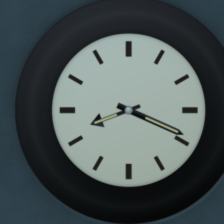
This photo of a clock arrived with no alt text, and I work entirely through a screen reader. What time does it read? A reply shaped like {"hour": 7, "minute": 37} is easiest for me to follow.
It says {"hour": 8, "minute": 19}
